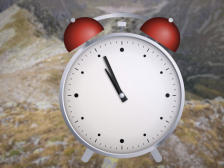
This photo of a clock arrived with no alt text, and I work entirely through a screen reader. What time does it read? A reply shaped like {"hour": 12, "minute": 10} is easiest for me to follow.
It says {"hour": 10, "minute": 56}
